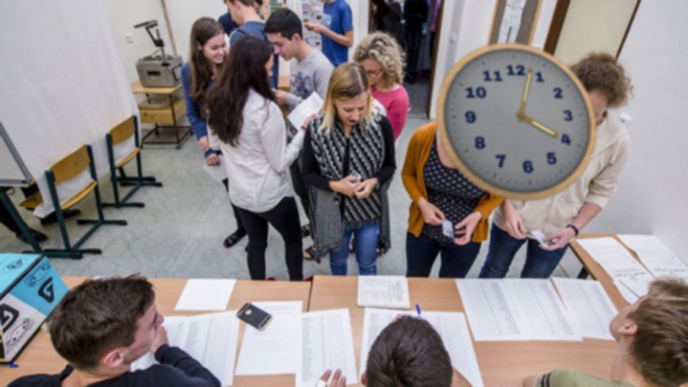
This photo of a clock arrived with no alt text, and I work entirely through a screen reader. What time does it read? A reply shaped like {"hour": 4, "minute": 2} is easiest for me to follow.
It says {"hour": 4, "minute": 3}
